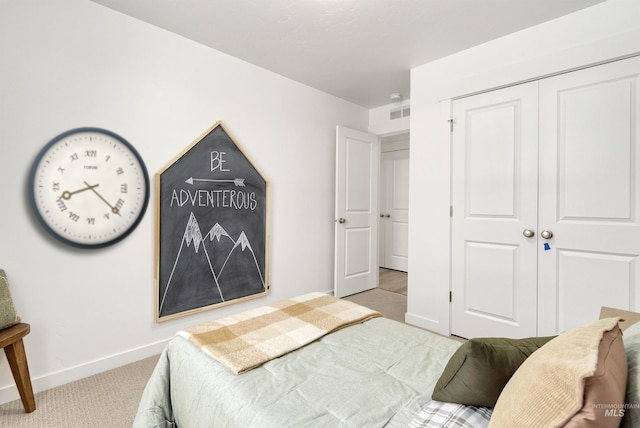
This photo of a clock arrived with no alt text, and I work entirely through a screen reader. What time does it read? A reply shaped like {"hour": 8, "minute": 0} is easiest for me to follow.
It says {"hour": 8, "minute": 22}
